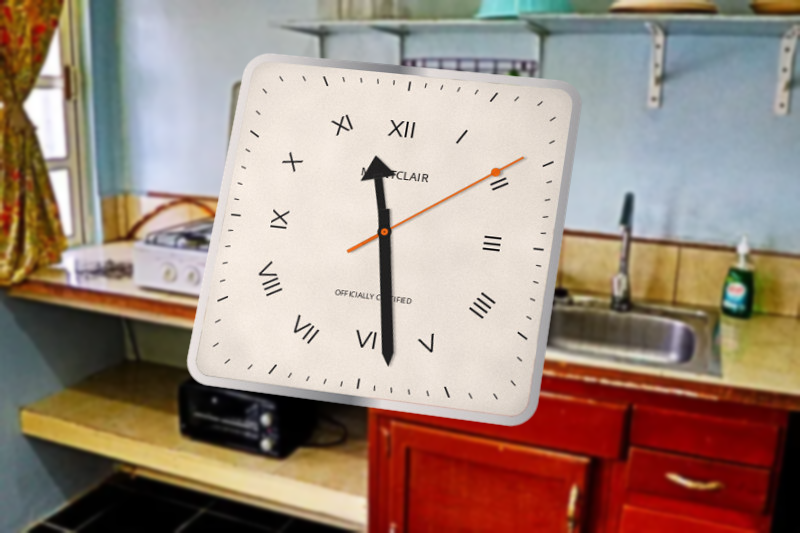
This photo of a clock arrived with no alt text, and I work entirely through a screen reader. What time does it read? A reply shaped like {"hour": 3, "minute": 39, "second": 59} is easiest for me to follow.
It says {"hour": 11, "minute": 28, "second": 9}
